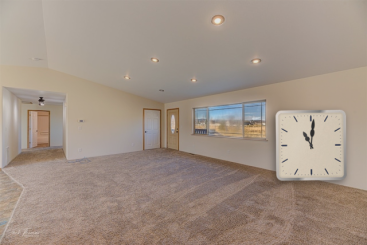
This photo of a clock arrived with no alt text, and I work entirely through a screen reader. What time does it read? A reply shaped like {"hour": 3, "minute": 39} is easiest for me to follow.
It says {"hour": 11, "minute": 1}
